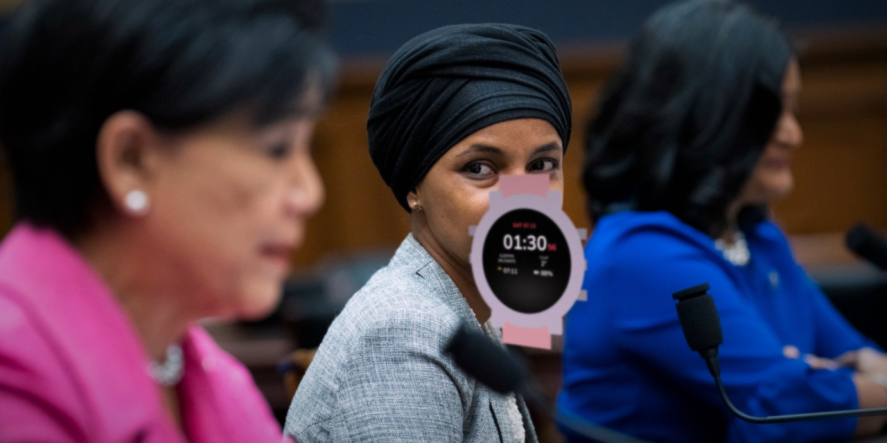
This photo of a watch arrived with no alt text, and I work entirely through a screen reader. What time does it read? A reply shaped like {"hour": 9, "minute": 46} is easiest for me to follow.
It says {"hour": 1, "minute": 30}
